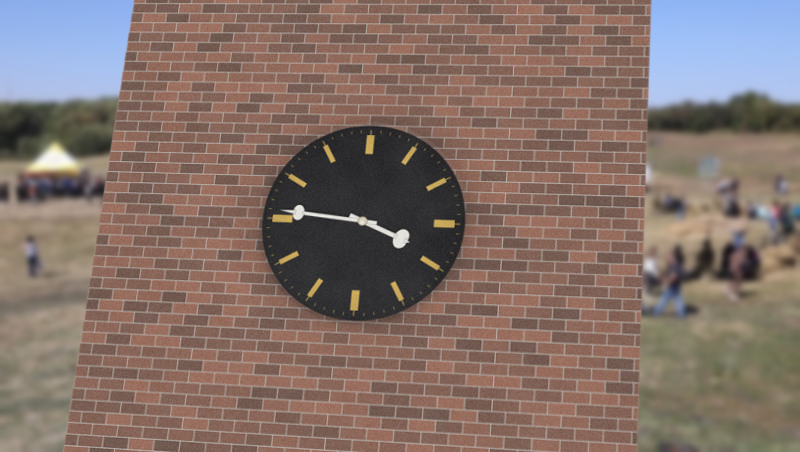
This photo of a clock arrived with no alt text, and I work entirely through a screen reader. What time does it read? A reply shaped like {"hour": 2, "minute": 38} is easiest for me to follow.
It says {"hour": 3, "minute": 46}
